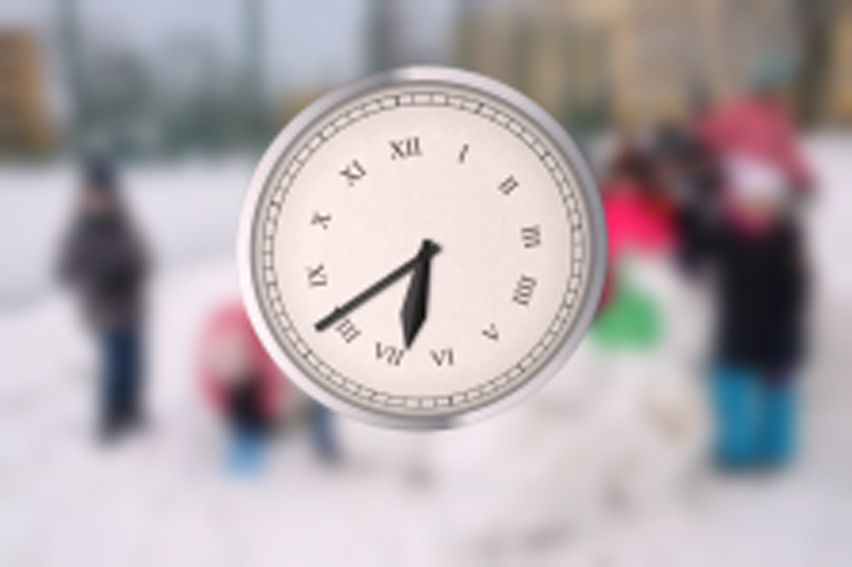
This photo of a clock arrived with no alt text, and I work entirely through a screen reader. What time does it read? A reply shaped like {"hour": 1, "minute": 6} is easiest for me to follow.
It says {"hour": 6, "minute": 41}
